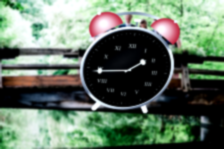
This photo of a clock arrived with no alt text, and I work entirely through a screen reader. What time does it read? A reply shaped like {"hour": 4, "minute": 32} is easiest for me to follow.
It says {"hour": 1, "minute": 44}
